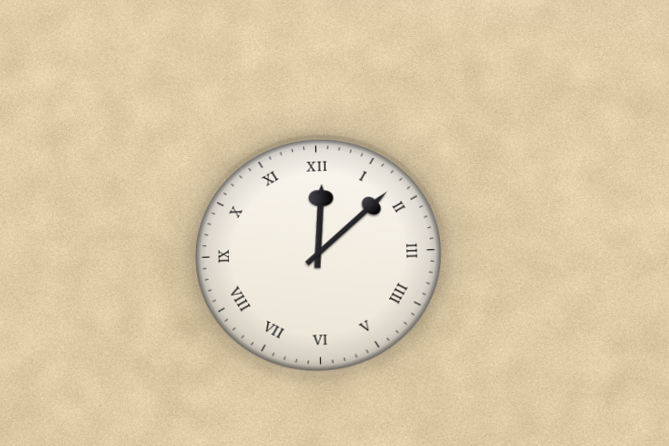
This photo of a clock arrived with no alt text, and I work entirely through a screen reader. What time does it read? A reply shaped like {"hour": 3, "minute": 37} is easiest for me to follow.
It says {"hour": 12, "minute": 8}
